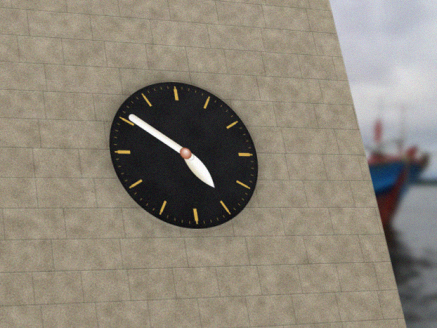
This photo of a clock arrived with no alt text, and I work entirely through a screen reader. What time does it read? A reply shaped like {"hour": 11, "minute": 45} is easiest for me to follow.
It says {"hour": 4, "minute": 51}
